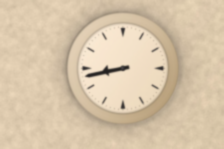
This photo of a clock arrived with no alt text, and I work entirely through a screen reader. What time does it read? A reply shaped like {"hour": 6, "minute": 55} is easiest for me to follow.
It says {"hour": 8, "minute": 43}
